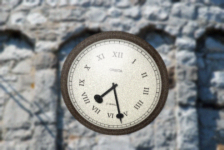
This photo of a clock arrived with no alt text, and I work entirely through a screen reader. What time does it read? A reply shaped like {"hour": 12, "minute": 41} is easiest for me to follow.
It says {"hour": 7, "minute": 27}
